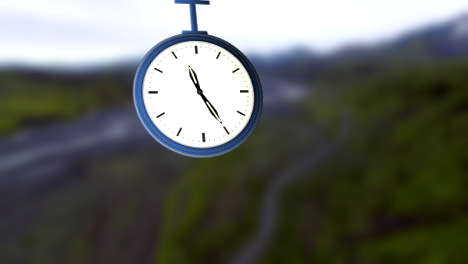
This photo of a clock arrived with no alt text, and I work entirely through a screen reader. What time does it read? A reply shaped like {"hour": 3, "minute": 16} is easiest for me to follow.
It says {"hour": 11, "minute": 25}
